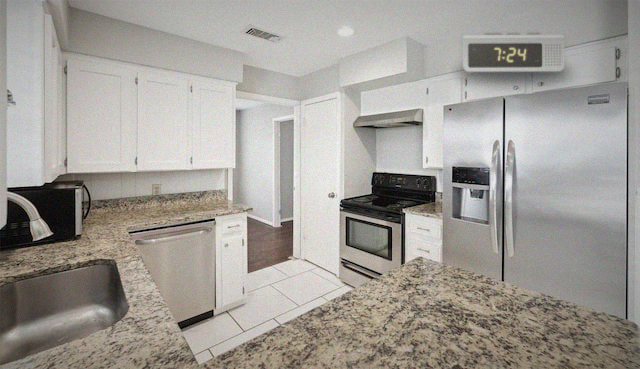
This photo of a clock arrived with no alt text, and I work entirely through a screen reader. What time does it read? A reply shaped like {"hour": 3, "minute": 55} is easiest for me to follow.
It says {"hour": 7, "minute": 24}
